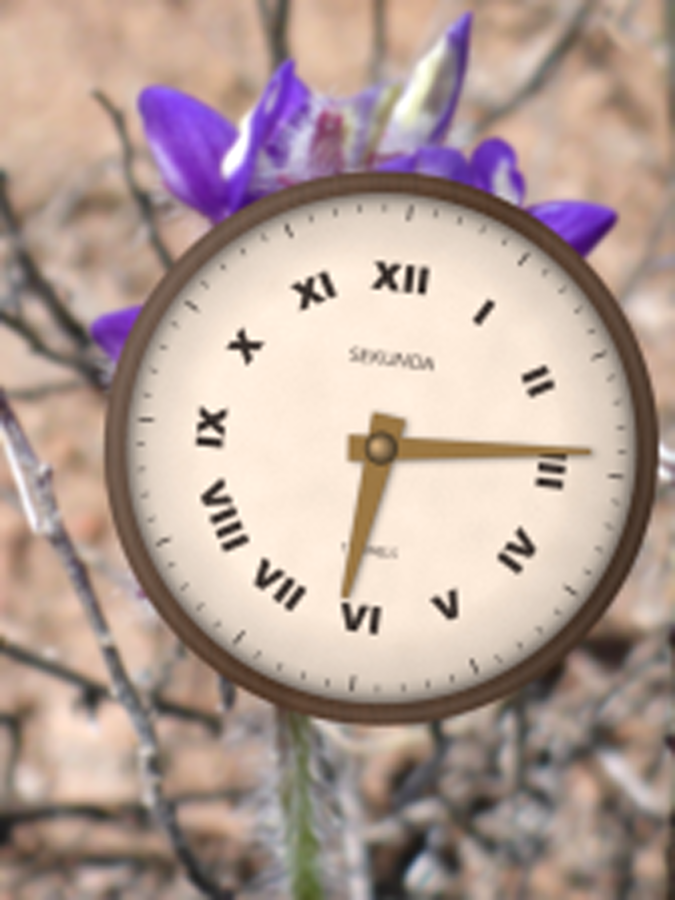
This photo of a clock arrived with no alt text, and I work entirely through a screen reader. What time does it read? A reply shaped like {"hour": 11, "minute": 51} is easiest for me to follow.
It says {"hour": 6, "minute": 14}
